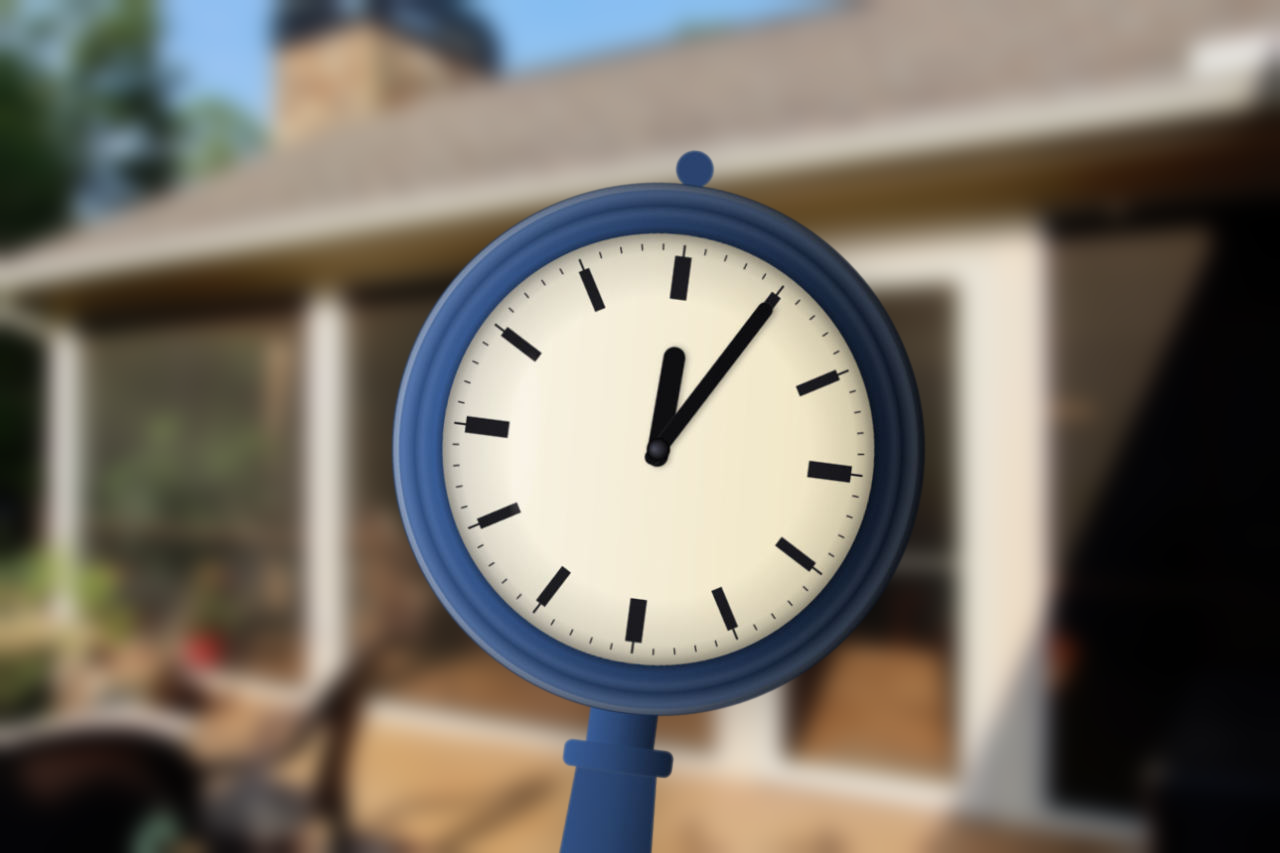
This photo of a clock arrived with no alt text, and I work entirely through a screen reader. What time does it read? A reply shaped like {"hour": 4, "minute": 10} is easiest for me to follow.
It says {"hour": 12, "minute": 5}
